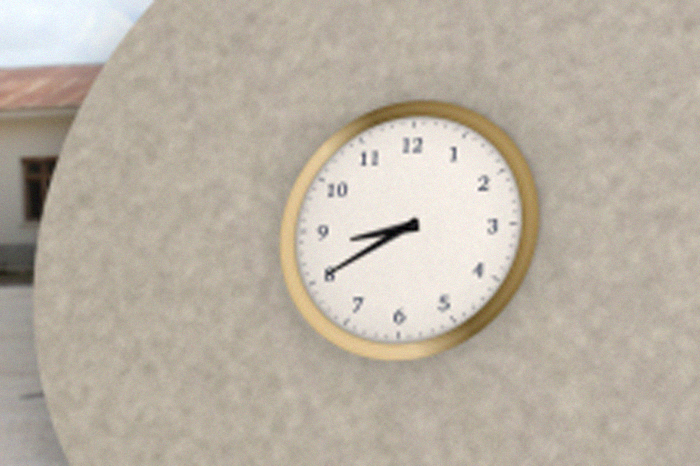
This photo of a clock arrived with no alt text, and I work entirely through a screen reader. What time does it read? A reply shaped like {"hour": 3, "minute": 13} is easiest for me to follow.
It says {"hour": 8, "minute": 40}
